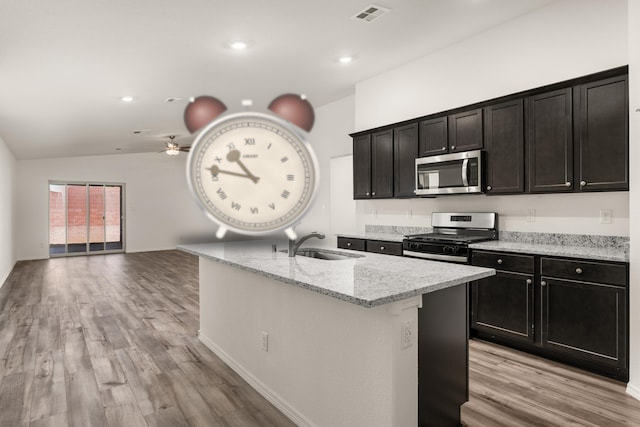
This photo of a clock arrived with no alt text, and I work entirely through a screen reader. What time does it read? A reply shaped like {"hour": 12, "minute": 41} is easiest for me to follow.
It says {"hour": 10, "minute": 47}
